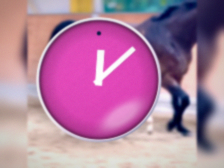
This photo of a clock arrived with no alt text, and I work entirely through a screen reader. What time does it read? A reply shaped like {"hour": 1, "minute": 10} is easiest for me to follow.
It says {"hour": 12, "minute": 8}
